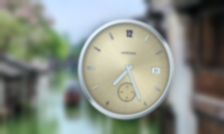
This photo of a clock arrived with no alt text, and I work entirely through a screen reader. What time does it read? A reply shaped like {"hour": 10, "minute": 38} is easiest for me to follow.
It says {"hour": 7, "minute": 26}
